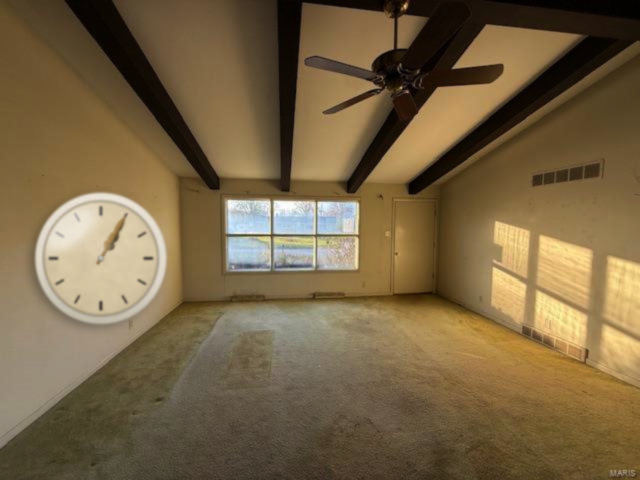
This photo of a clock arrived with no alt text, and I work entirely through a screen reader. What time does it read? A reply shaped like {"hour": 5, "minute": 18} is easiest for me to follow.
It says {"hour": 1, "minute": 5}
